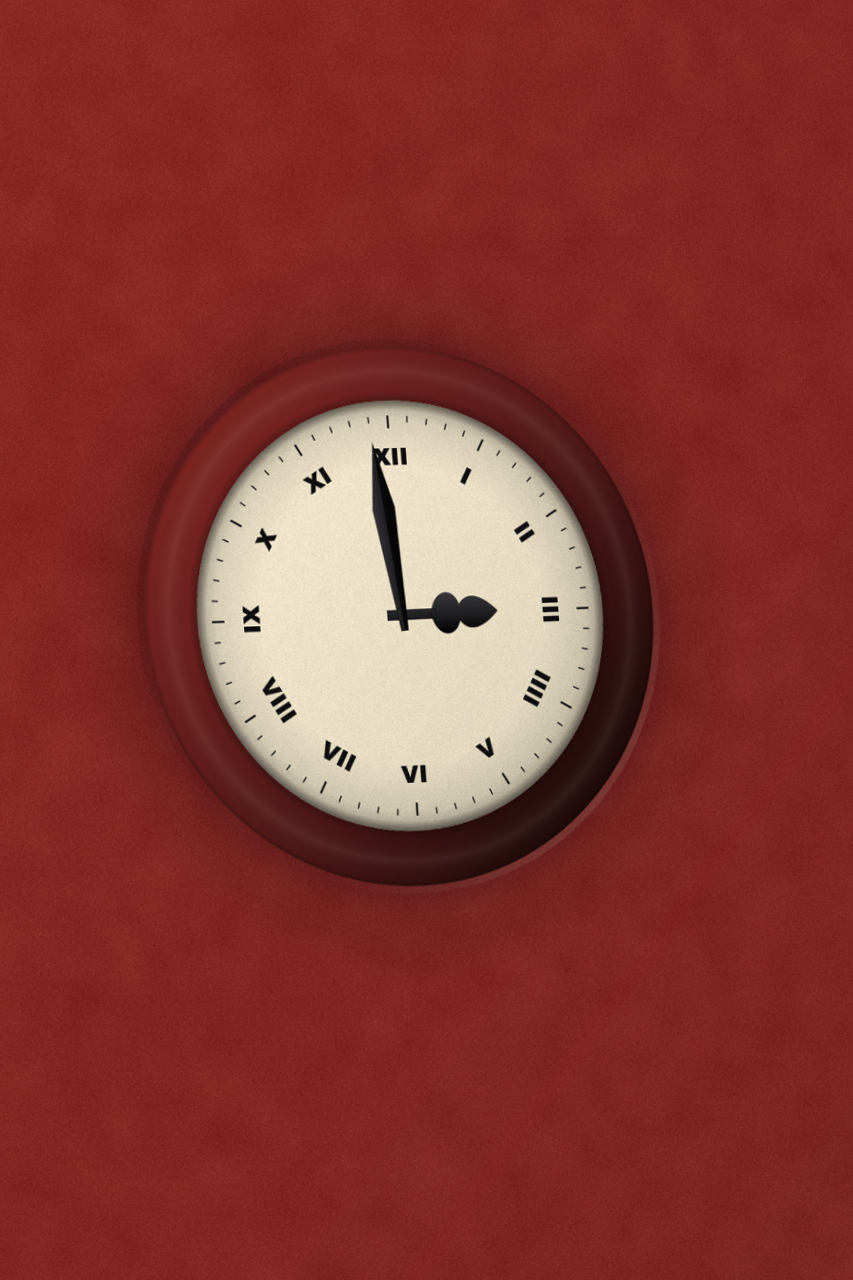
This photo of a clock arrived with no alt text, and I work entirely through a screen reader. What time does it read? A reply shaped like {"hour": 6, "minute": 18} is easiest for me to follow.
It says {"hour": 2, "minute": 59}
